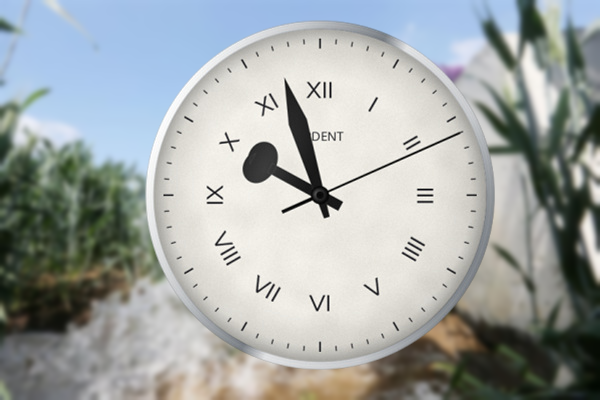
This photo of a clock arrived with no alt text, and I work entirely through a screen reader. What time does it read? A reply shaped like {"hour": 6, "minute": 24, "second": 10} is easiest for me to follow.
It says {"hour": 9, "minute": 57, "second": 11}
